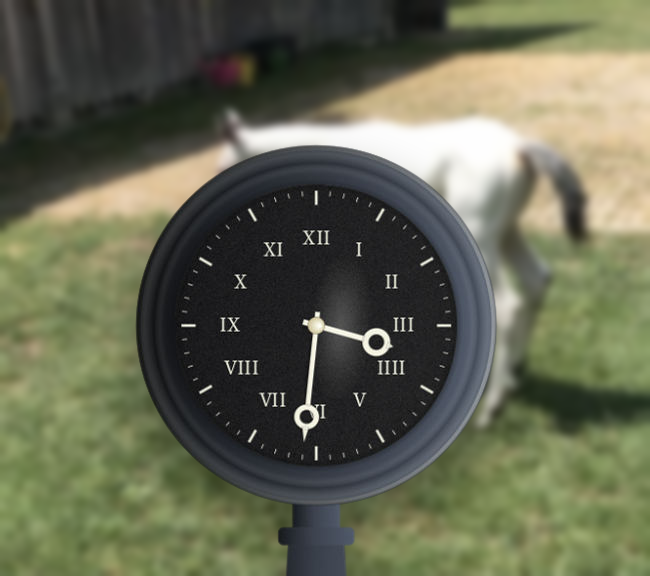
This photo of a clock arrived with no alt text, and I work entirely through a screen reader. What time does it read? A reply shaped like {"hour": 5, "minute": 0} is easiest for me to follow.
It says {"hour": 3, "minute": 31}
